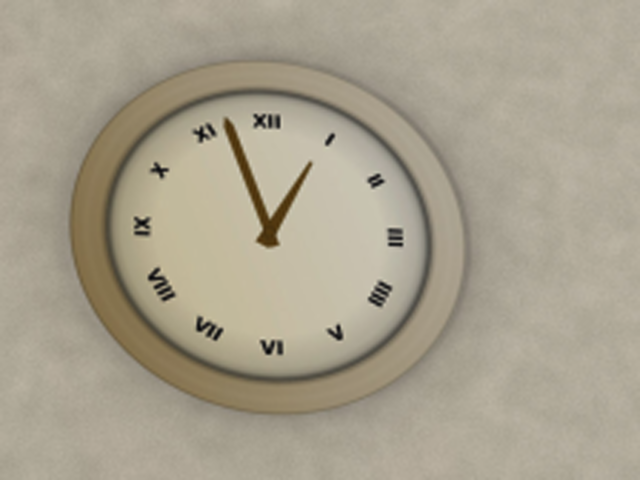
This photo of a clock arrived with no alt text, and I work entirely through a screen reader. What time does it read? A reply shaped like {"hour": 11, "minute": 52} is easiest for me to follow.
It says {"hour": 12, "minute": 57}
